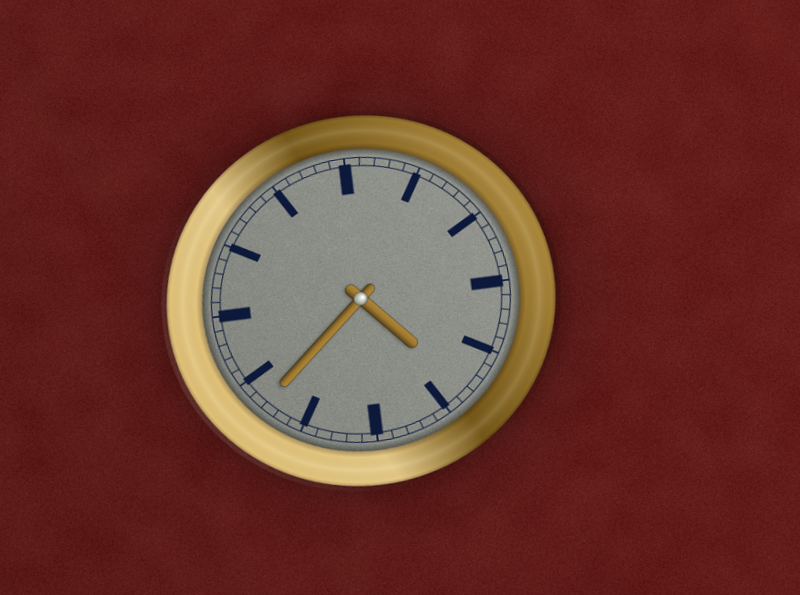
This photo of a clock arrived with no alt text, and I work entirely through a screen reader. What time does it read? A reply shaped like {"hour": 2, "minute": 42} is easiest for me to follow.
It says {"hour": 4, "minute": 38}
